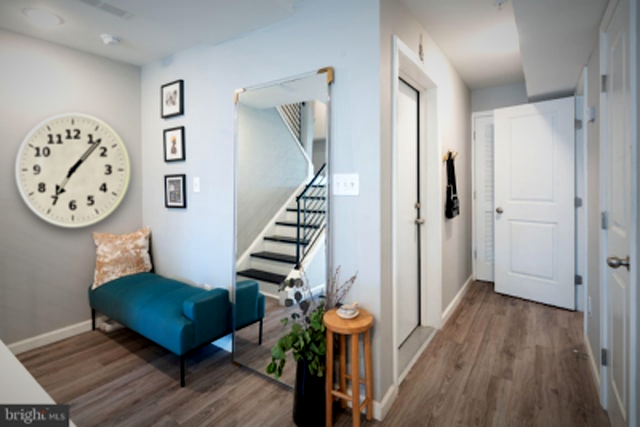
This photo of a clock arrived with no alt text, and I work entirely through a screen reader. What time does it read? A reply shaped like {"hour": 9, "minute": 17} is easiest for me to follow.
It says {"hour": 7, "minute": 7}
